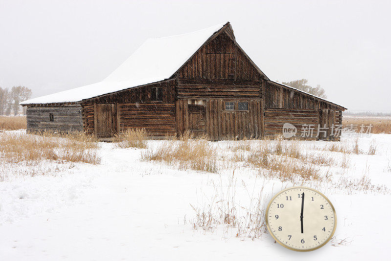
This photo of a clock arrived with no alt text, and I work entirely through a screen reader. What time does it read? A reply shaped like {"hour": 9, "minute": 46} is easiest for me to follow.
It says {"hour": 6, "minute": 1}
